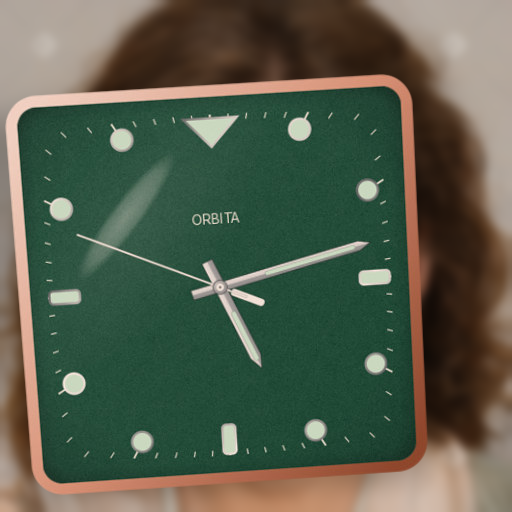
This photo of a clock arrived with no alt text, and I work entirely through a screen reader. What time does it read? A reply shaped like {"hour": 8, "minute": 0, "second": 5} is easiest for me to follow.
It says {"hour": 5, "minute": 12, "second": 49}
